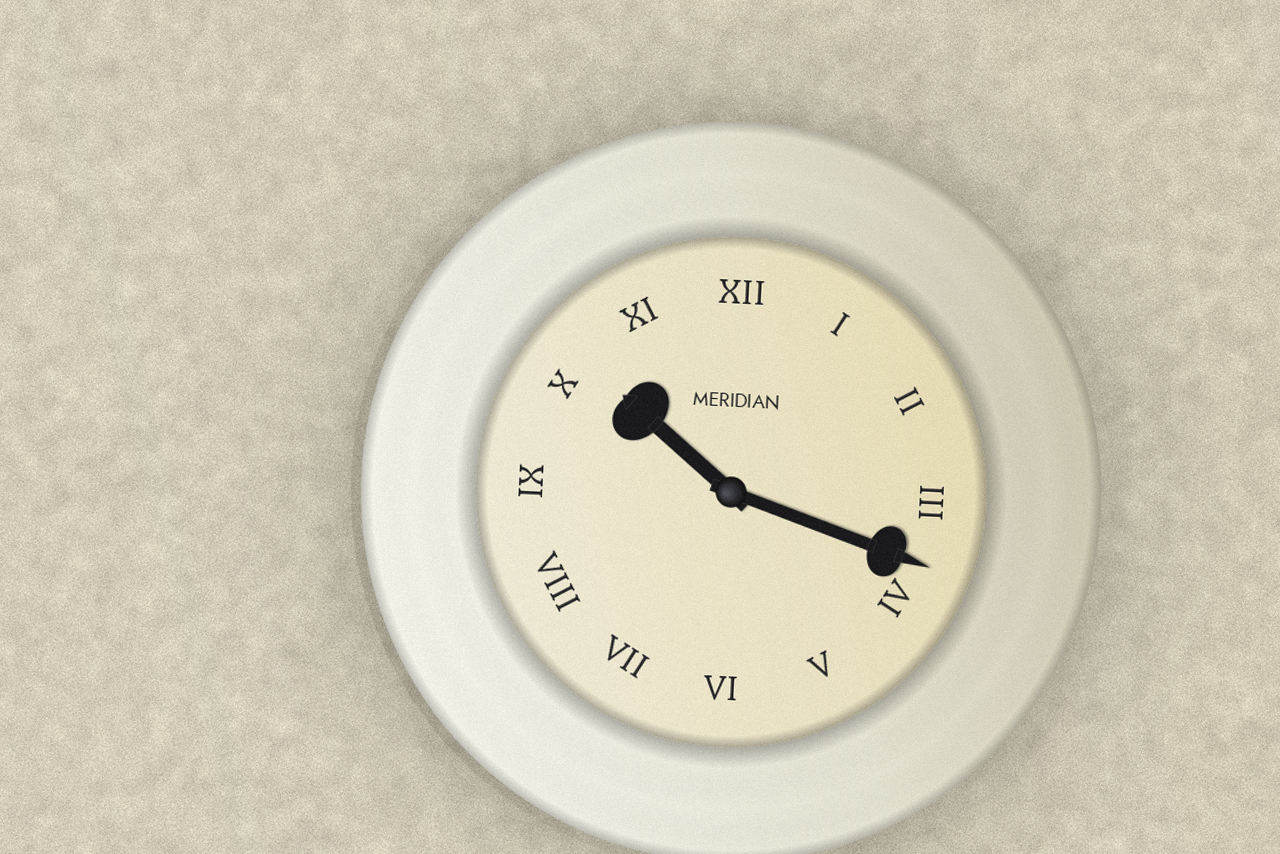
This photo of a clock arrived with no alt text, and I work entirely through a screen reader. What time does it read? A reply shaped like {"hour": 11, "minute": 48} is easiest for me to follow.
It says {"hour": 10, "minute": 18}
